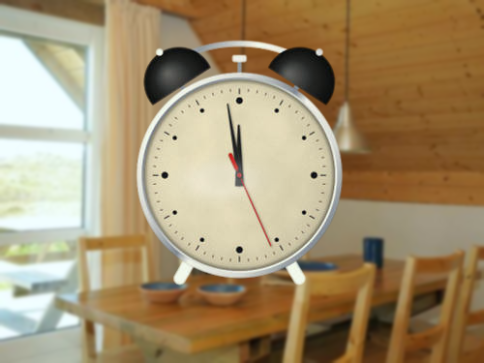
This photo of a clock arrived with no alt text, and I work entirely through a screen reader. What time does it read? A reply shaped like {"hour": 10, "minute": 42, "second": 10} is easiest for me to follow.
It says {"hour": 11, "minute": 58, "second": 26}
